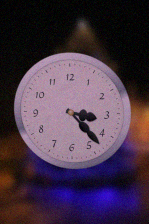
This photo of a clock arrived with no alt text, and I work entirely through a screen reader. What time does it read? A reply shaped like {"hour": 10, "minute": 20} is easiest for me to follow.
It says {"hour": 3, "minute": 23}
